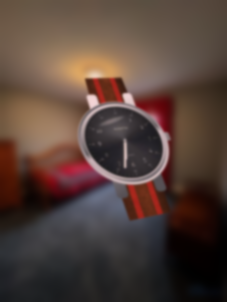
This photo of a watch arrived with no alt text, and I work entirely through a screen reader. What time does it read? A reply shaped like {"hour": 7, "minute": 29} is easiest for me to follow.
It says {"hour": 6, "minute": 33}
